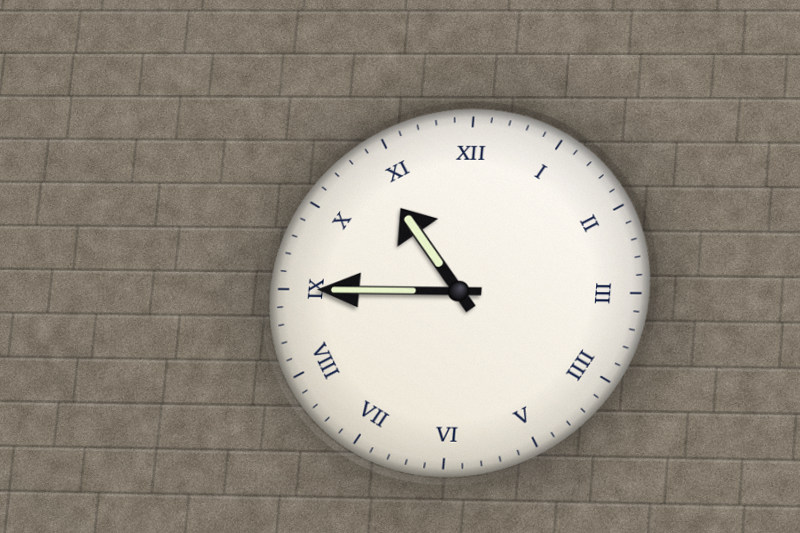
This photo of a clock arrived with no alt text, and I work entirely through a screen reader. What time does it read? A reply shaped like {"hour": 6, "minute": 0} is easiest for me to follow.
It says {"hour": 10, "minute": 45}
